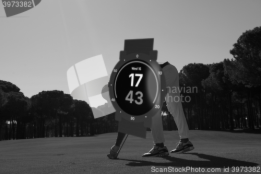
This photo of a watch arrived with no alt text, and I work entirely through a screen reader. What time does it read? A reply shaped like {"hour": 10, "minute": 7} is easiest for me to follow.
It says {"hour": 17, "minute": 43}
